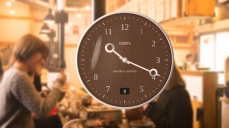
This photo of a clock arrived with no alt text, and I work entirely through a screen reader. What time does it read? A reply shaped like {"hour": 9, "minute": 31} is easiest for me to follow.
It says {"hour": 10, "minute": 19}
